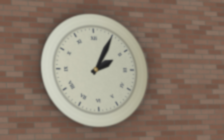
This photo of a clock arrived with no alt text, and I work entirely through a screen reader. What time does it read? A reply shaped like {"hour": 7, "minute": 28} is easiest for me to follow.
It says {"hour": 2, "minute": 5}
